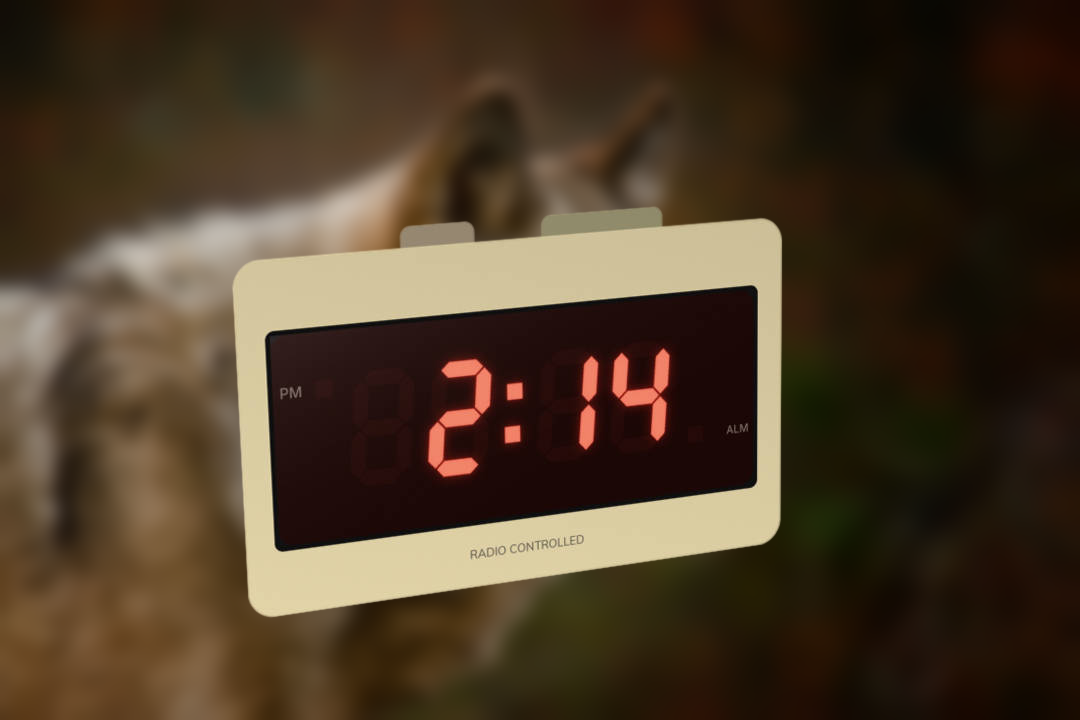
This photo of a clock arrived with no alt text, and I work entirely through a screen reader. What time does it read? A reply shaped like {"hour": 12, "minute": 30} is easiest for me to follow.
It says {"hour": 2, "minute": 14}
